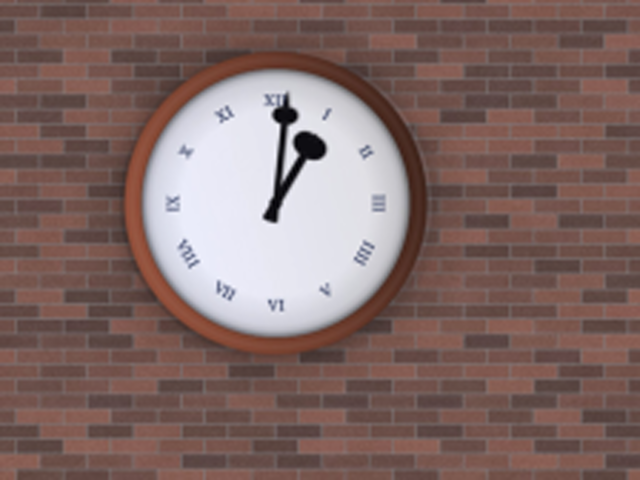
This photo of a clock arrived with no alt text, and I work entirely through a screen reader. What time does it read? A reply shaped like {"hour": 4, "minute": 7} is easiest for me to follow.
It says {"hour": 1, "minute": 1}
